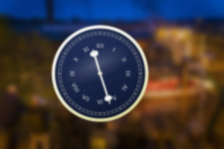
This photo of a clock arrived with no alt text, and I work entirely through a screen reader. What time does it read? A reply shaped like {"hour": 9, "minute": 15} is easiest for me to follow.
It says {"hour": 11, "minute": 27}
